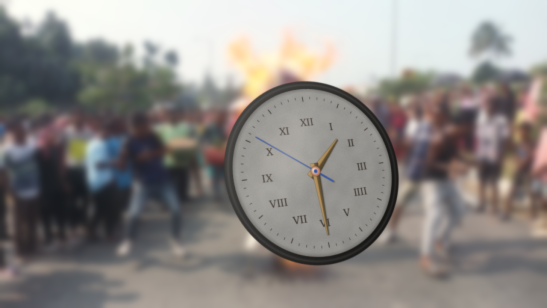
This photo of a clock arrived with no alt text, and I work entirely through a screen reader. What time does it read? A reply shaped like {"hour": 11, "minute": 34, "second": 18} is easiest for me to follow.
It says {"hour": 1, "minute": 29, "second": 51}
